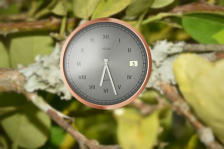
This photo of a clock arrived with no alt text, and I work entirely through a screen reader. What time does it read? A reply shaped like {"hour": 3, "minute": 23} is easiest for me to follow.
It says {"hour": 6, "minute": 27}
